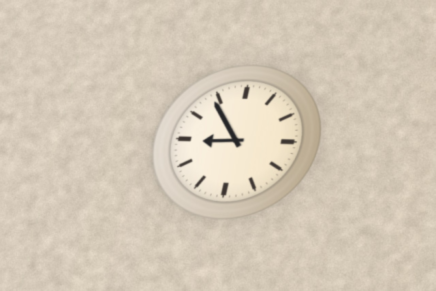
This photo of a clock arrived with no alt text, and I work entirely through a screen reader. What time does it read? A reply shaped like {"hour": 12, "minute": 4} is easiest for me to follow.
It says {"hour": 8, "minute": 54}
